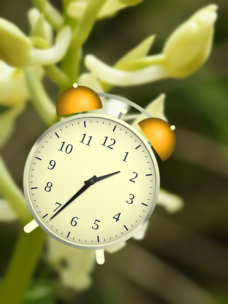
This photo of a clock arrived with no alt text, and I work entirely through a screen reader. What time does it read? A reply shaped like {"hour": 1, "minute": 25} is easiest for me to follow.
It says {"hour": 1, "minute": 34}
